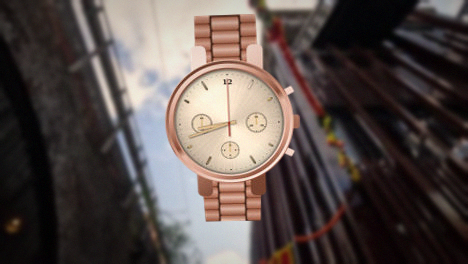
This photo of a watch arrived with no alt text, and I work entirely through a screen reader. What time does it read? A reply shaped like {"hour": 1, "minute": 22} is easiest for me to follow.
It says {"hour": 8, "minute": 42}
